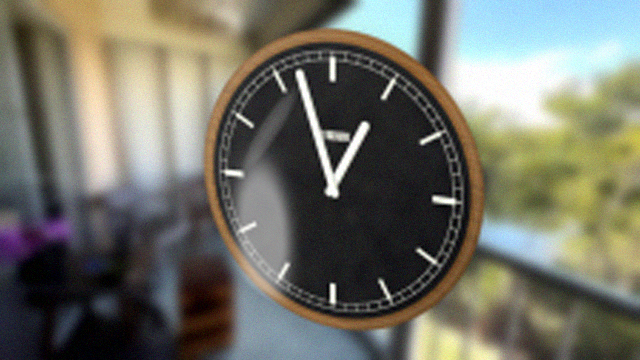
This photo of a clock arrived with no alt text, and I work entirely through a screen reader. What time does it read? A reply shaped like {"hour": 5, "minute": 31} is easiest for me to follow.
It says {"hour": 12, "minute": 57}
